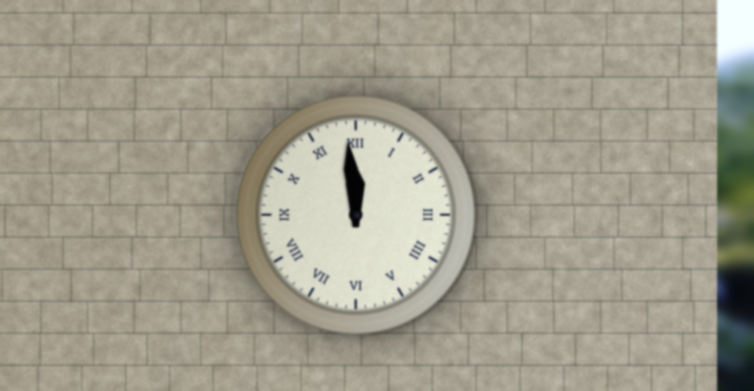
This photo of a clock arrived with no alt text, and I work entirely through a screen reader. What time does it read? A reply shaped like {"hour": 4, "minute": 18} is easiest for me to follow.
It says {"hour": 11, "minute": 59}
